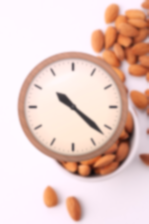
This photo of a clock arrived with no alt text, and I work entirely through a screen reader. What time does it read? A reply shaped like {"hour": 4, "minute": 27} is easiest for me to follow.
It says {"hour": 10, "minute": 22}
